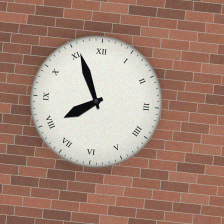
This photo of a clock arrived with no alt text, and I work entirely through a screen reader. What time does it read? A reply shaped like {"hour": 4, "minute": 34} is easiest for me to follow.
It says {"hour": 7, "minute": 56}
